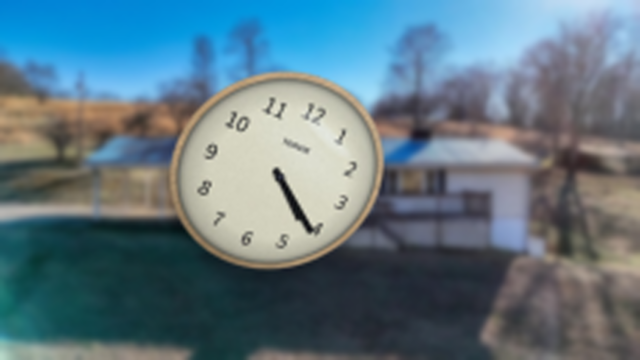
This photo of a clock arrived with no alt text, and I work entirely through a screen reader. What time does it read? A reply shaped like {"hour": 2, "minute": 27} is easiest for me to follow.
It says {"hour": 4, "minute": 21}
